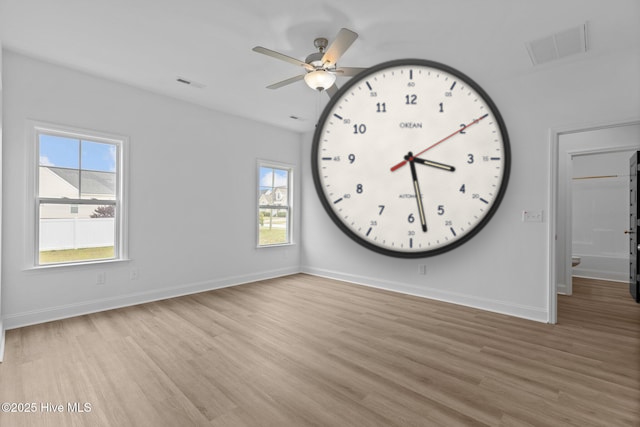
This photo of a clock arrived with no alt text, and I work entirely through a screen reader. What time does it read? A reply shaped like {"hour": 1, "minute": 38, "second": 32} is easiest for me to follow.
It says {"hour": 3, "minute": 28, "second": 10}
